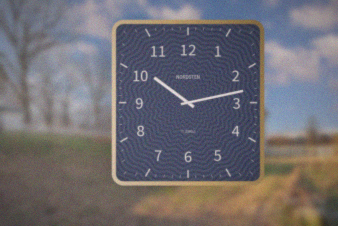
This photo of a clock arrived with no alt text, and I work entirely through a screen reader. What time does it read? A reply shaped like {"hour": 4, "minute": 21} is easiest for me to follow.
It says {"hour": 10, "minute": 13}
